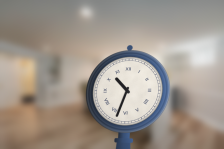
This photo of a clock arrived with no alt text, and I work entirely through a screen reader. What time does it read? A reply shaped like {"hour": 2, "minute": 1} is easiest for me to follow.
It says {"hour": 10, "minute": 33}
